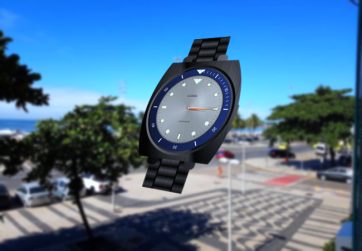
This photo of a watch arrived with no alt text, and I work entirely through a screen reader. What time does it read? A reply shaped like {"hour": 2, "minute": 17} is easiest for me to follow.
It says {"hour": 3, "minute": 15}
